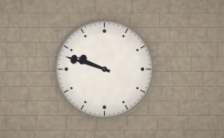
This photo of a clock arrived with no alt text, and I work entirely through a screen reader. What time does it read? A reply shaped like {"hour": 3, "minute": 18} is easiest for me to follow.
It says {"hour": 9, "minute": 48}
